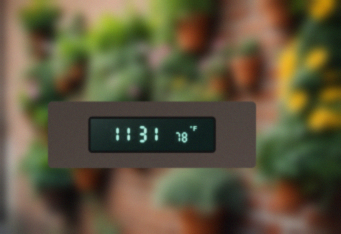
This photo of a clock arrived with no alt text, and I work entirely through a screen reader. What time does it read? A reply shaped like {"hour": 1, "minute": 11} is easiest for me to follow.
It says {"hour": 11, "minute": 31}
